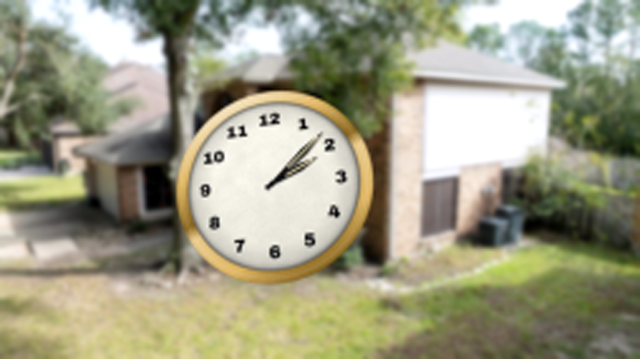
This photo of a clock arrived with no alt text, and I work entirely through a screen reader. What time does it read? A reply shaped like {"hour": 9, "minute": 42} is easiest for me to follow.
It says {"hour": 2, "minute": 8}
